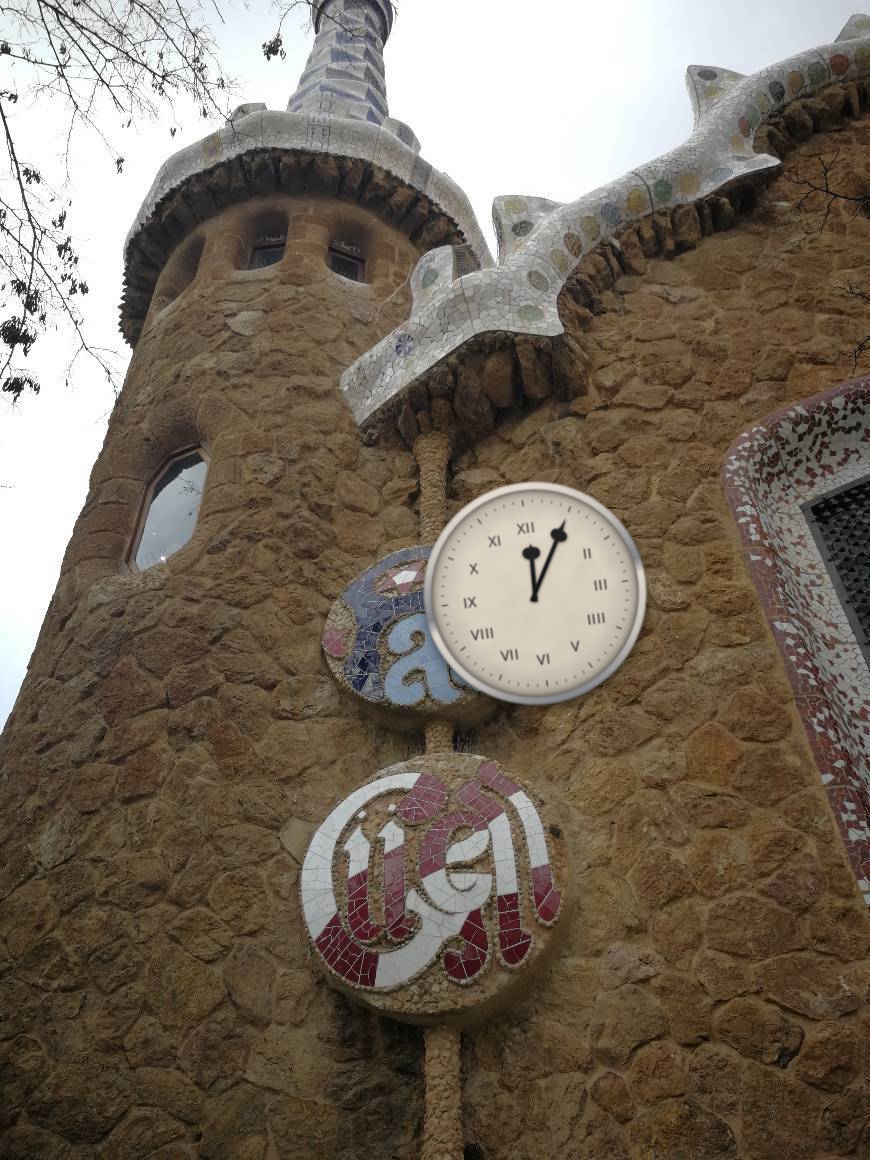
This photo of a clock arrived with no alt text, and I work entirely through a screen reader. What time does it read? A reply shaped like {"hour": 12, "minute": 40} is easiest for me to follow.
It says {"hour": 12, "minute": 5}
